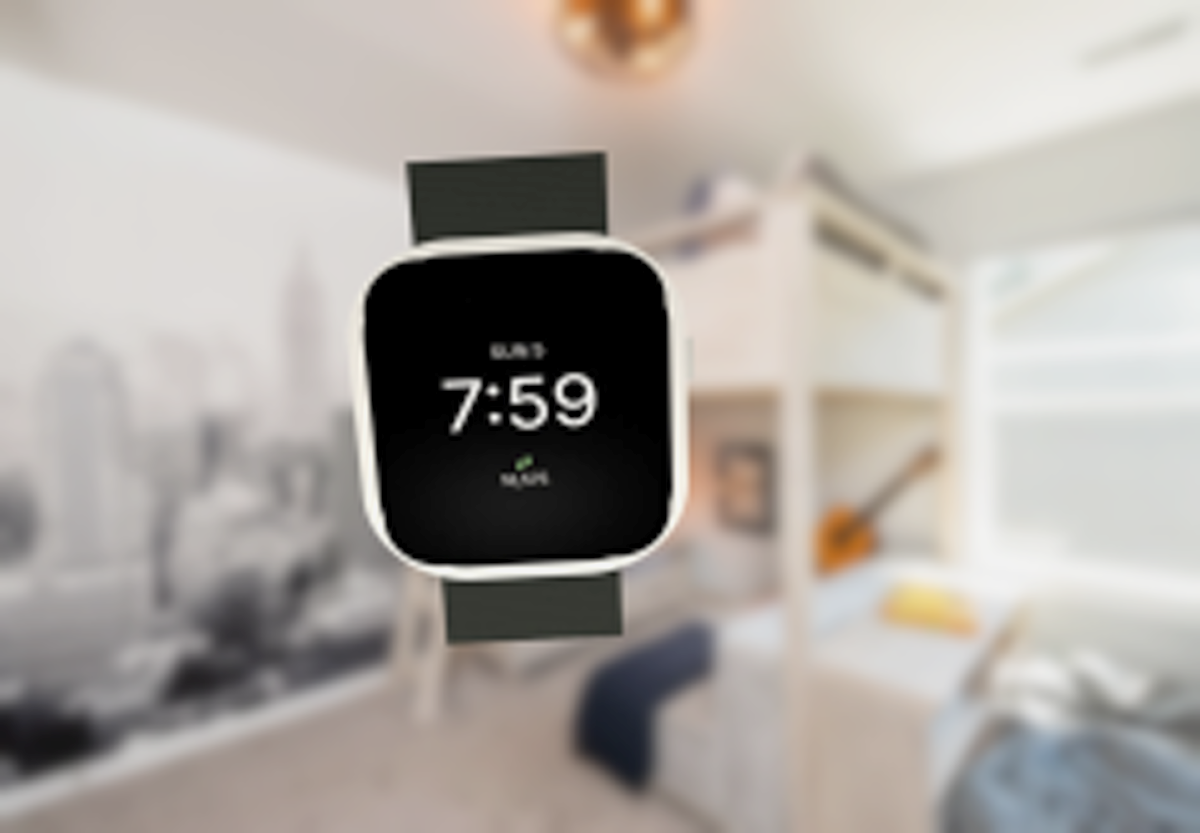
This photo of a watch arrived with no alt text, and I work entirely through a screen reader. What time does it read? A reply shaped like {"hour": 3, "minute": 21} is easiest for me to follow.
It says {"hour": 7, "minute": 59}
